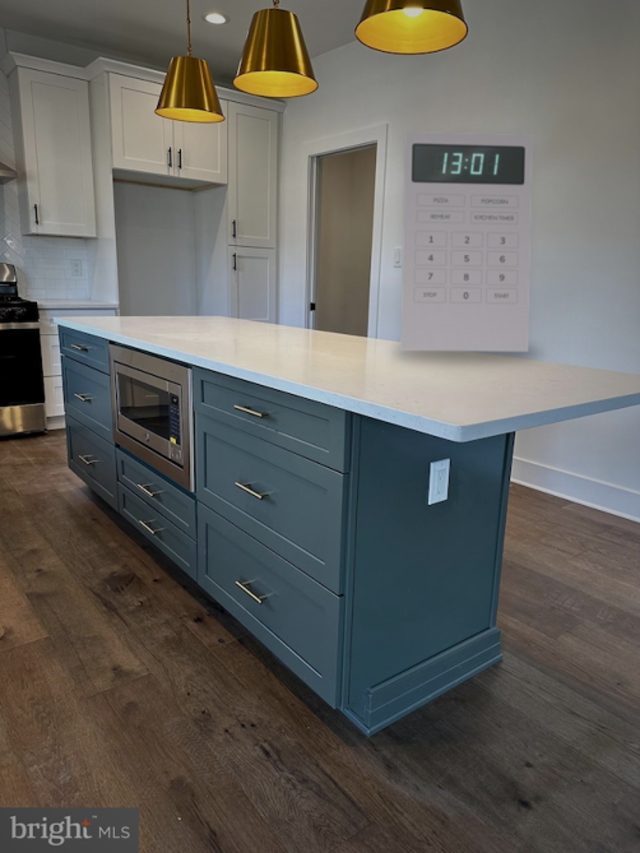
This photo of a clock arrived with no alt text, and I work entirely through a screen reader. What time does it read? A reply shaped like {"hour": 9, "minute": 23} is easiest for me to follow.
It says {"hour": 13, "minute": 1}
